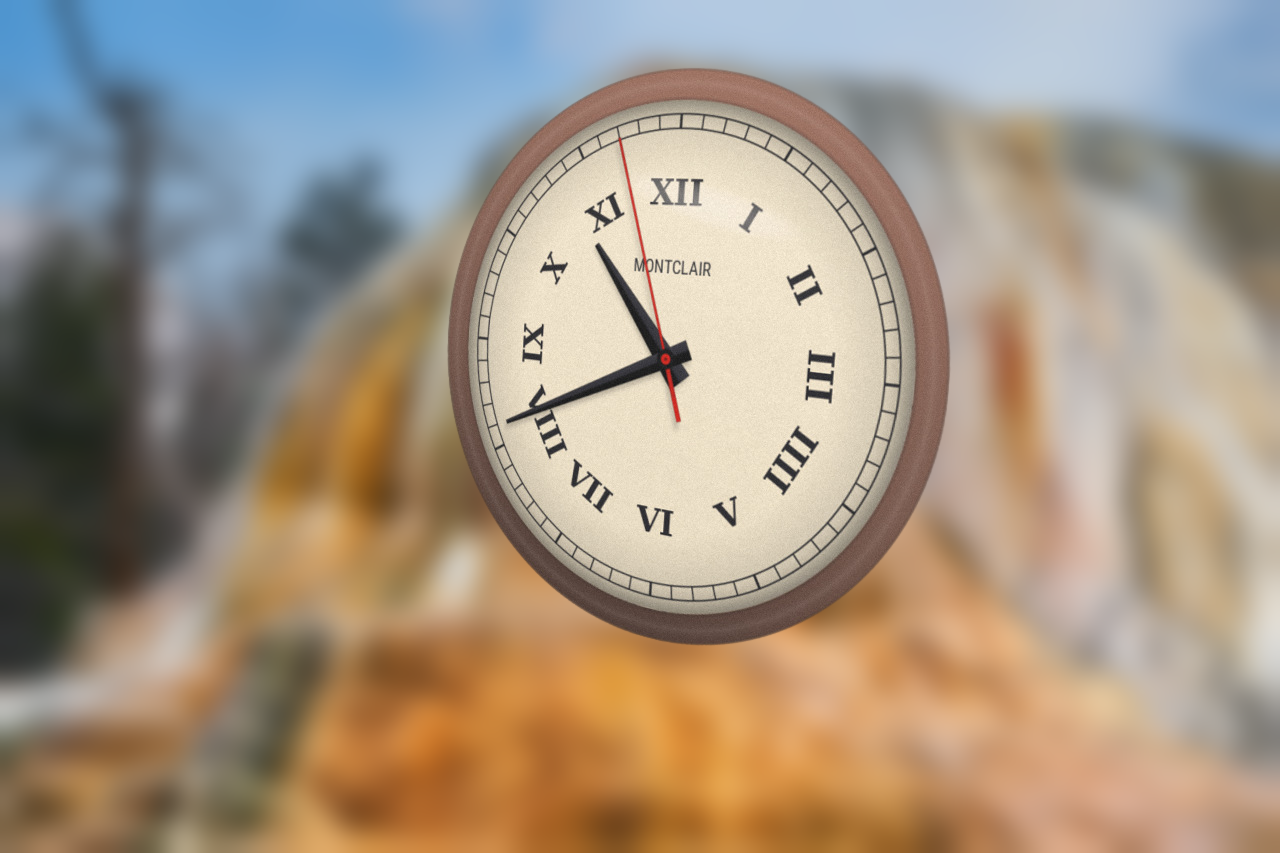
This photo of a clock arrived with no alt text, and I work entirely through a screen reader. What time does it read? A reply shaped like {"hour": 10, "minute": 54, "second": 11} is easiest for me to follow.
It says {"hour": 10, "minute": 40, "second": 57}
